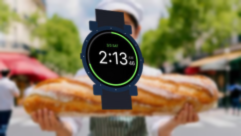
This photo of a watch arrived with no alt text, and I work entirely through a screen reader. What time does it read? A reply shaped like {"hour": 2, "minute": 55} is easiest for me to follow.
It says {"hour": 2, "minute": 13}
